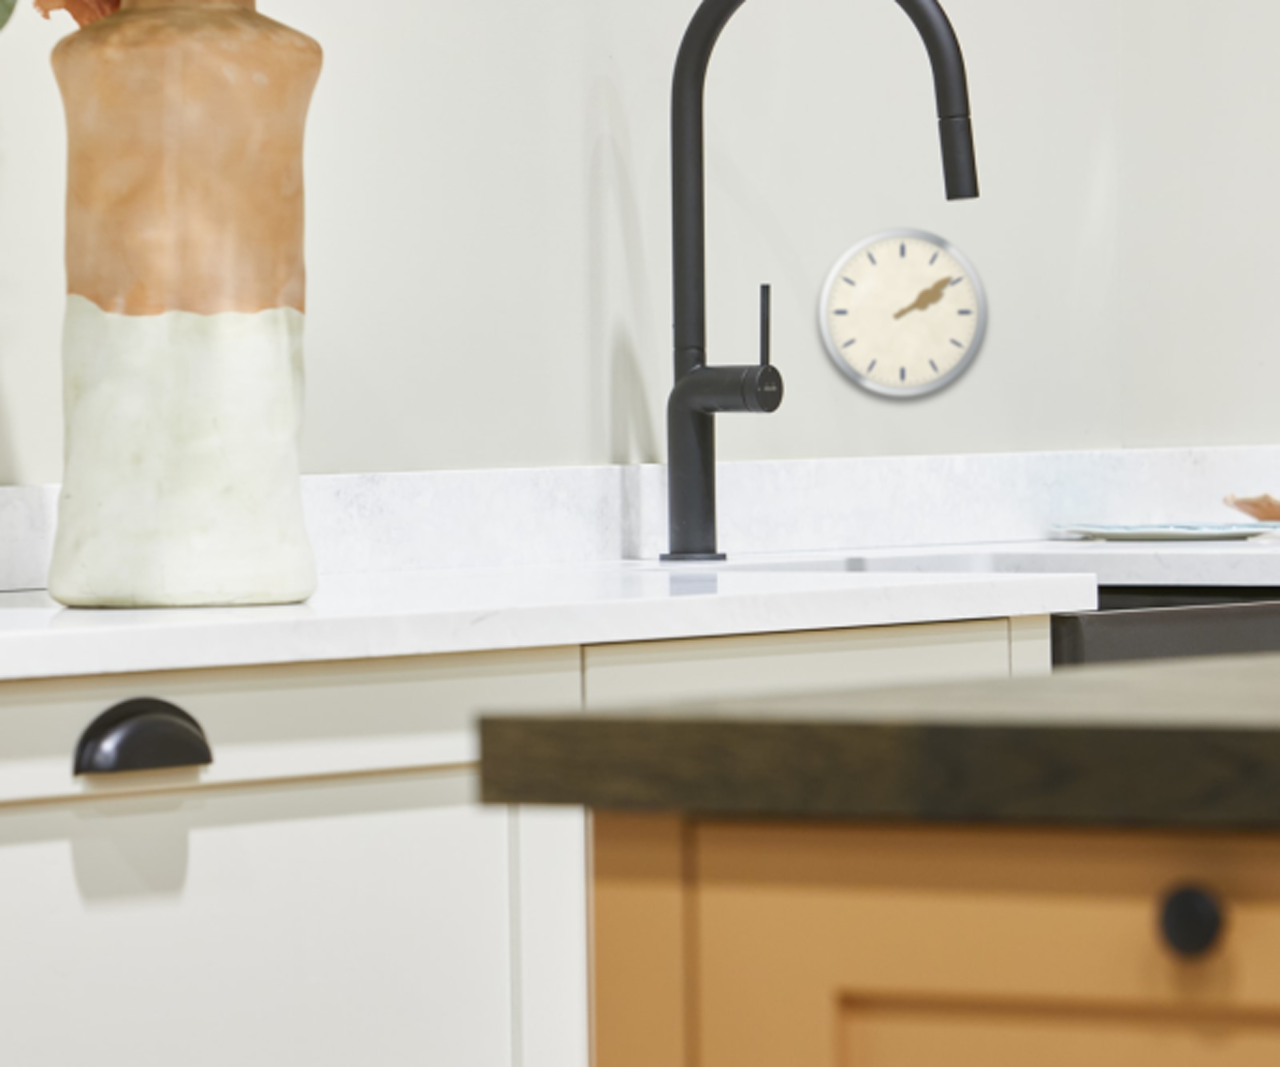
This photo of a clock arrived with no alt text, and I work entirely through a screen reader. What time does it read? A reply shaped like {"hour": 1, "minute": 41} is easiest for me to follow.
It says {"hour": 2, "minute": 9}
